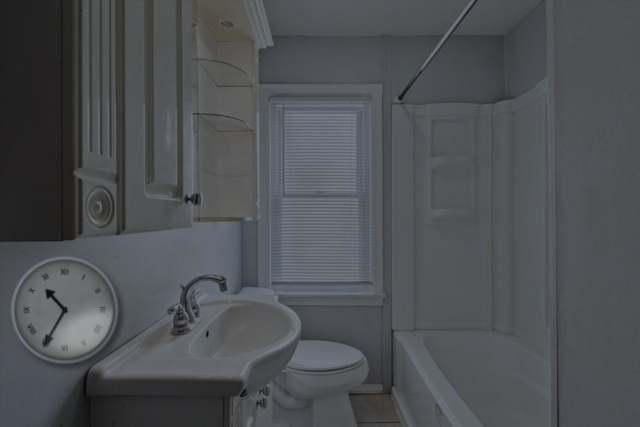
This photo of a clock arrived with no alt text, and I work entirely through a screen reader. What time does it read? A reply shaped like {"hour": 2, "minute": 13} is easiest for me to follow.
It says {"hour": 10, "minute": 35}
